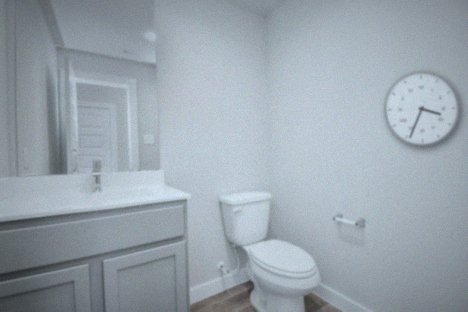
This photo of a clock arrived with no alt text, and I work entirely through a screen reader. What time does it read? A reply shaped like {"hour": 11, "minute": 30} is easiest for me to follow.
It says {"hour": 3, "minute": 34}
